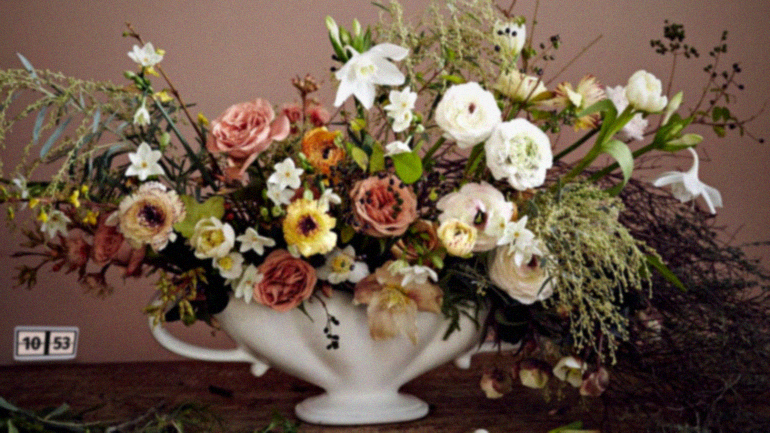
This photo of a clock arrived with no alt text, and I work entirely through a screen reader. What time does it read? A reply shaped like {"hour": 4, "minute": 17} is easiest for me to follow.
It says {"hour": 10, "minute": 53}
